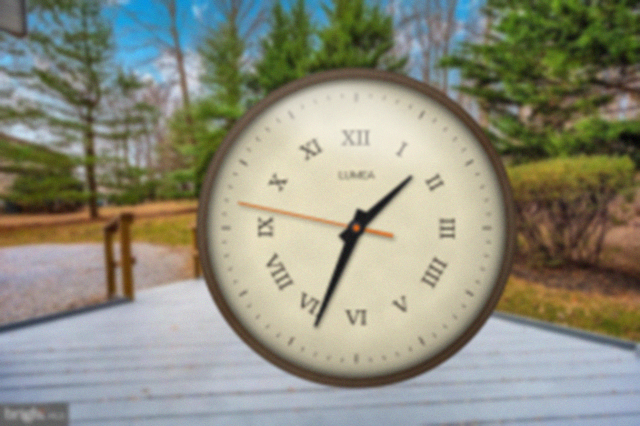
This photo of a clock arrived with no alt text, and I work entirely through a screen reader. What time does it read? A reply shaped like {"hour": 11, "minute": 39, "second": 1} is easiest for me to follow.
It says {"hour": 1, "minute": 33, "second": 47}
